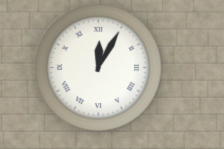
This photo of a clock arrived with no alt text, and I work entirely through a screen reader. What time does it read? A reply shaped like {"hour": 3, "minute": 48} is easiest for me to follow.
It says {"hour": 12, "minute": 5}
